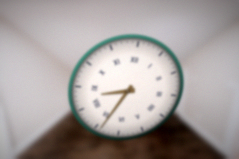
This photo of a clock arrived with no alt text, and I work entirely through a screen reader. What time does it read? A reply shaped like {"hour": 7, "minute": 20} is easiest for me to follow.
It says {"hour": 8, "minute": 34}
